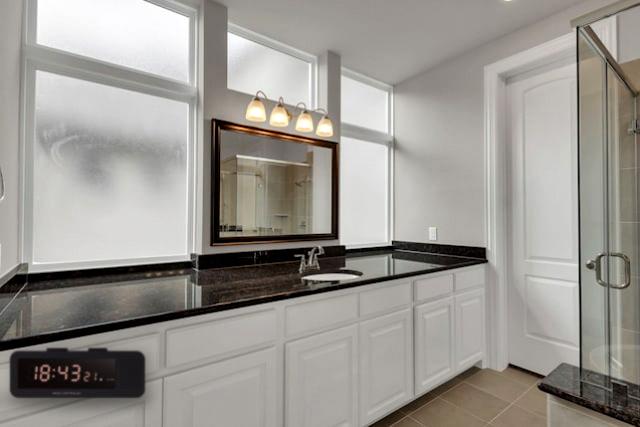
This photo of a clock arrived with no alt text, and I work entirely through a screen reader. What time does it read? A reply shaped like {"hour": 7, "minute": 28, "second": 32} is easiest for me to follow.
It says {"hour": 18, "minute": 43, "second": 21}
